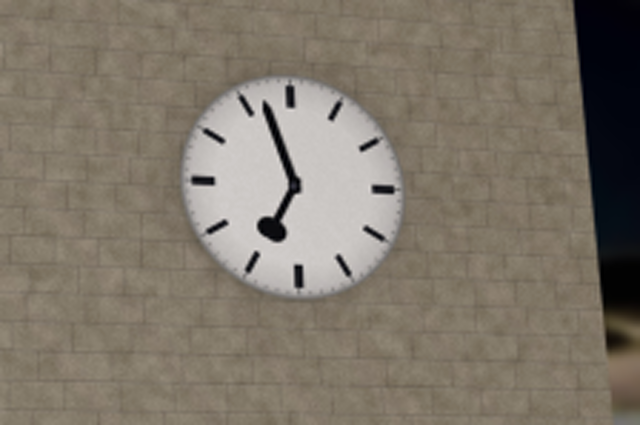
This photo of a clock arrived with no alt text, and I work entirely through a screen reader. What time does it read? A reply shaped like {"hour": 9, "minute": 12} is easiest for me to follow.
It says {"hour": 6, "minute": 57}
